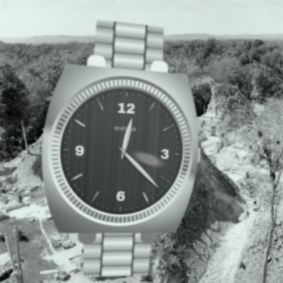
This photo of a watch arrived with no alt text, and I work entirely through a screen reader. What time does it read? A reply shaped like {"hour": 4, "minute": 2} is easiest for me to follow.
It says {"hour": 12, "minute": 22}
